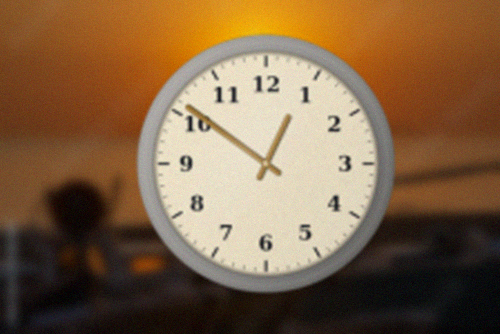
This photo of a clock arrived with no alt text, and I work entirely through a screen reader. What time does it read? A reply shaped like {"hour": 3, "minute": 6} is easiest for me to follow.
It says {"hour": 12, "minute": 51}
